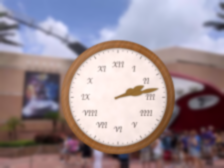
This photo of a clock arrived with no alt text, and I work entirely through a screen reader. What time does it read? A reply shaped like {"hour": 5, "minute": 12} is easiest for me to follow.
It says {"hour": 2, "minute": 13}
